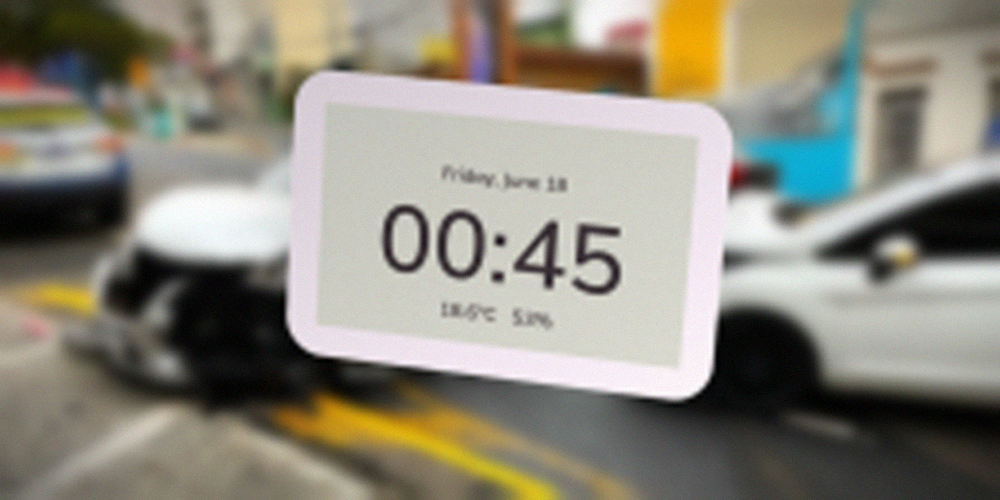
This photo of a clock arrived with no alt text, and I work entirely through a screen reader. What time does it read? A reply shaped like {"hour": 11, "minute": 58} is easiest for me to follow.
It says {"hour": 0, "minute": 45}
